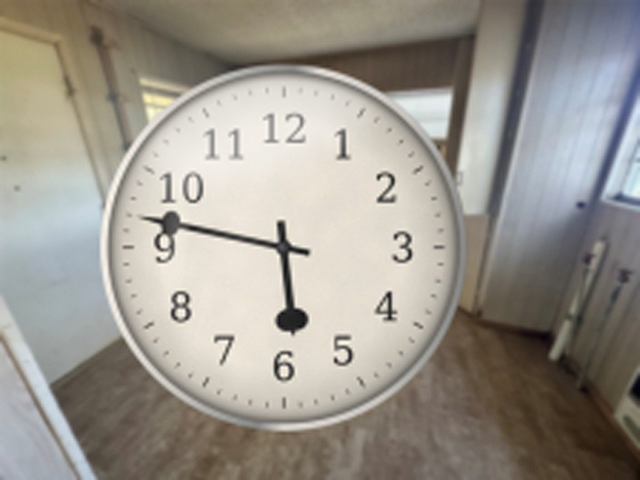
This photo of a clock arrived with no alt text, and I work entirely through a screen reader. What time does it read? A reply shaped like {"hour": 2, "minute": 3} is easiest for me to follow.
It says {"hour": 5, "minute": 47}
